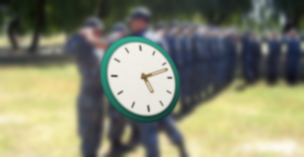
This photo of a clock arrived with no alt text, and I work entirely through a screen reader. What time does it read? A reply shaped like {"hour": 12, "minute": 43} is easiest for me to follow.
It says {"hour": 5, "minute": 12}
